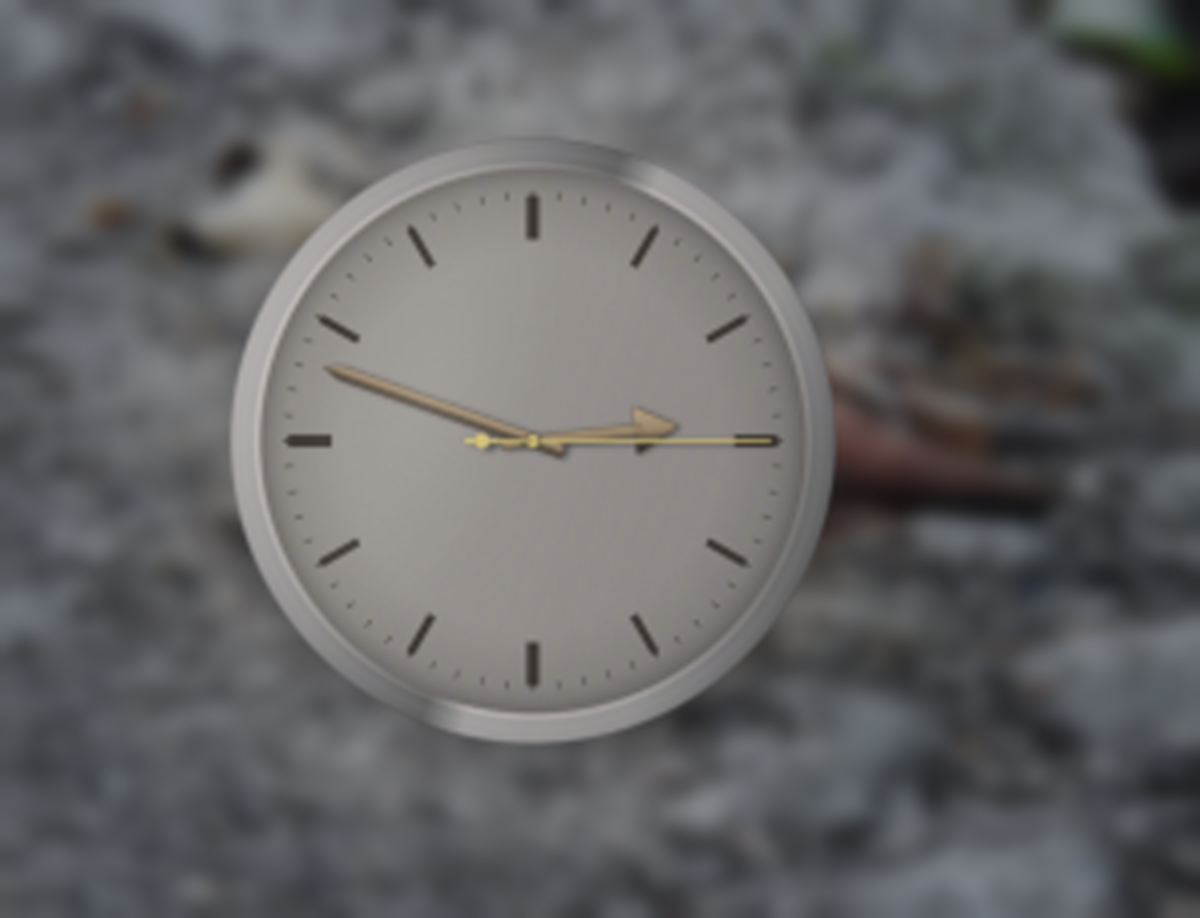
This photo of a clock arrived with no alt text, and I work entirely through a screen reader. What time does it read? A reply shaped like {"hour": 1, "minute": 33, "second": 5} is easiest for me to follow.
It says {"hour": 2, "minute": 48, "second": 15}
